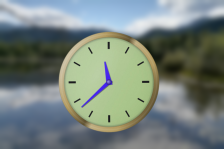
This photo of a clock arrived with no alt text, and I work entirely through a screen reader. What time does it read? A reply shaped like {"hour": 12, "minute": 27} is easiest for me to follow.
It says {"hour": 11, "minute": 38}
